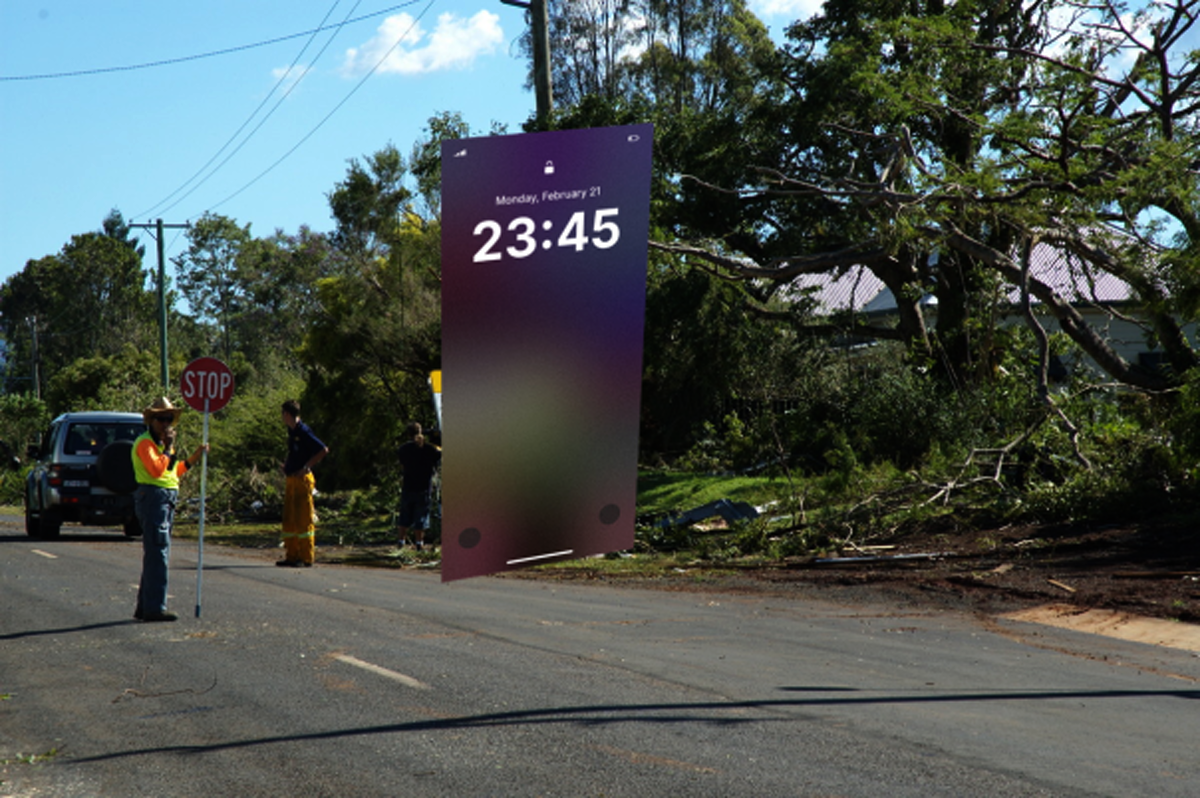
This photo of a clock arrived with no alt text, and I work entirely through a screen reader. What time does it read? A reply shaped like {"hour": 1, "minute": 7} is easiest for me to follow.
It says {"hour": 23, "minute": 45}
